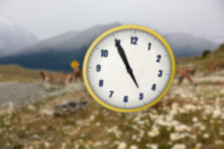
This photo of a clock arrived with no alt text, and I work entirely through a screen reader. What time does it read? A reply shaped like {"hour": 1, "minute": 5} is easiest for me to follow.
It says {"hour": 4, "minute": 55}
